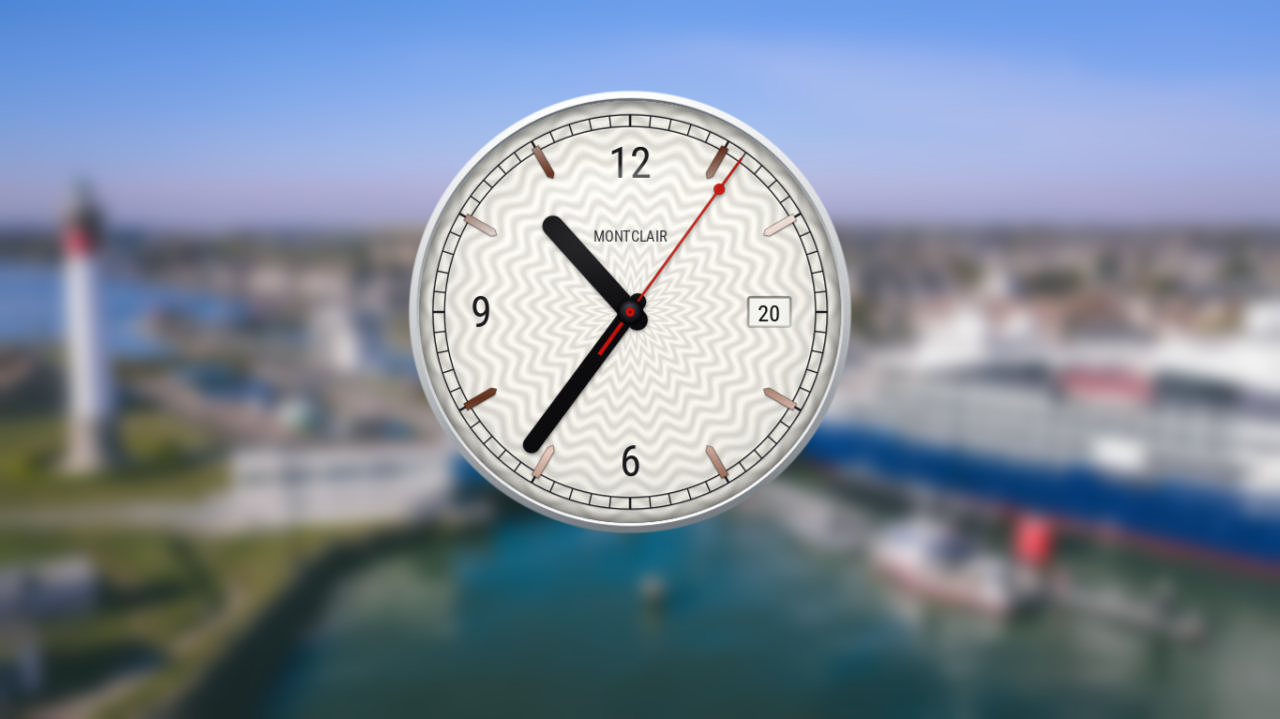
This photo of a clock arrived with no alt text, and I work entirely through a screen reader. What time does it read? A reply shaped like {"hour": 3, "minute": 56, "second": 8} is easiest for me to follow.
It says {"hour": 10, "minute": 36, "second": 6}
